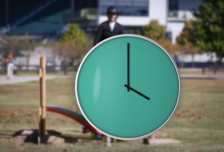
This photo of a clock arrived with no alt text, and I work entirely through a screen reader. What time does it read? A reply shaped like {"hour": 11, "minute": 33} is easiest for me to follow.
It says {"hour": 4, "minute": 0}
